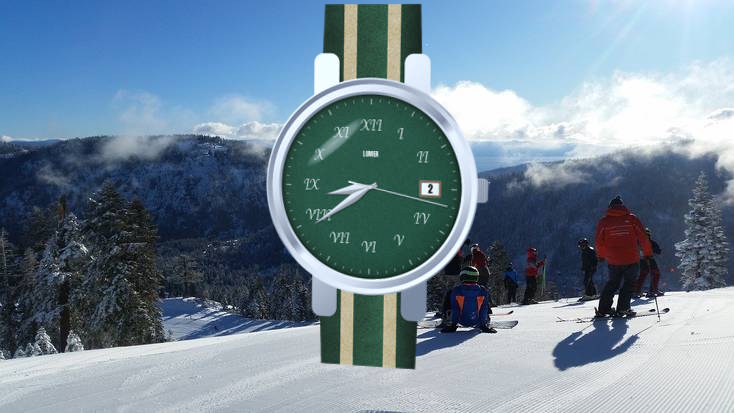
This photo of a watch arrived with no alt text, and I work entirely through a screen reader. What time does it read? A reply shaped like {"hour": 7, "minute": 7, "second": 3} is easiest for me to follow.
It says {"hour": 8, "minute": 39, "second": 17}
